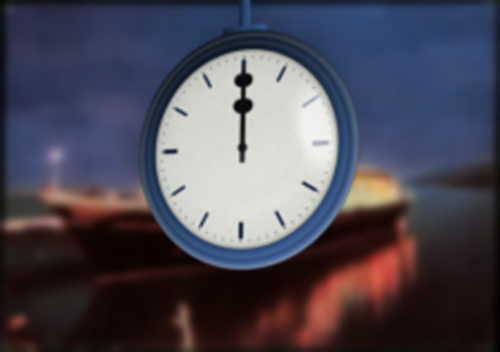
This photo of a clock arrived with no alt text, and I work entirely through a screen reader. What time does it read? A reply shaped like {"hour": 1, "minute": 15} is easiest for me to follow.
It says {"hour": 12, "minute": 0}
